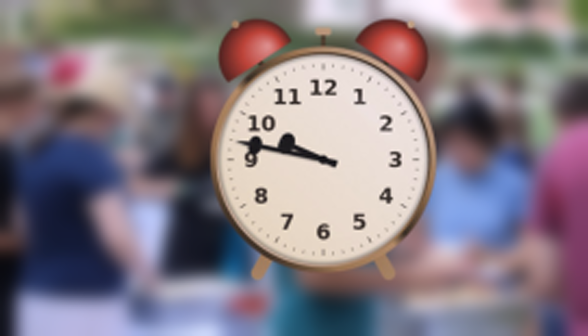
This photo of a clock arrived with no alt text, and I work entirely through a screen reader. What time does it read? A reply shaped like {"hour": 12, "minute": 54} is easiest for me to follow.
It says {"hour": 9, "minute": 47}
